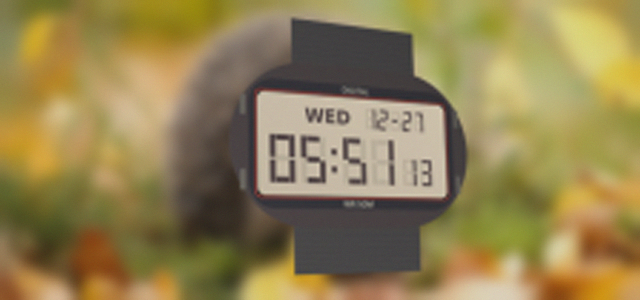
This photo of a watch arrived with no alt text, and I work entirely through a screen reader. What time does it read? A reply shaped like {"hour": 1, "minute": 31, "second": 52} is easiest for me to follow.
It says {"hour": 5, "minute": 51, "second": 13}
